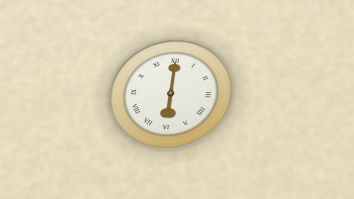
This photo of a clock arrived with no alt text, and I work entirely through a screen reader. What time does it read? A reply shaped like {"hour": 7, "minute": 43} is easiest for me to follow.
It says {"hour": 6, "minute": 0}
